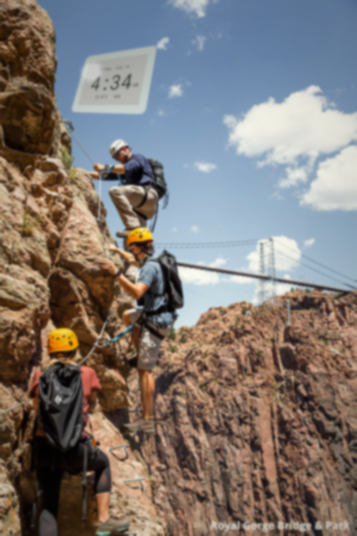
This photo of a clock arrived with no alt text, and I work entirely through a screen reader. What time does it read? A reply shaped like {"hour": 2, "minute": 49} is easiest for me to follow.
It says {"hour": 4, "minute": 34}
